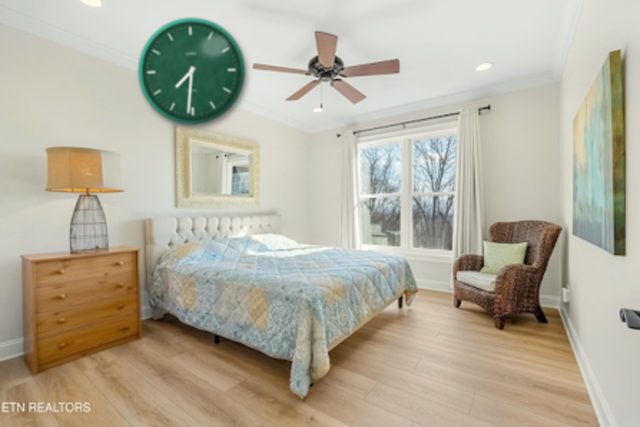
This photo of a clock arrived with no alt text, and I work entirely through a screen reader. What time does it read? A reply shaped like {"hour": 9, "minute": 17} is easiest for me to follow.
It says {"hour": 7, "minute": 31}
